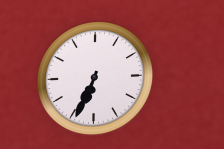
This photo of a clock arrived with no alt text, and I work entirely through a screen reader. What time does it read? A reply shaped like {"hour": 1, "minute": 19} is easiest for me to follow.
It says {"hour": 6, "minute": 34}
